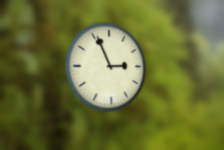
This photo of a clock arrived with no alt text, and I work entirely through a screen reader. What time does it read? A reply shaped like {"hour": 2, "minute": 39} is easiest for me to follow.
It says {"hour": 2, "minute": 56}
